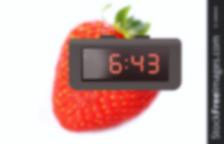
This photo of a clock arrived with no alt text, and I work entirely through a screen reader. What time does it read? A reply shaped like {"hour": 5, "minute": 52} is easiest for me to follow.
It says {"hour": 6, "minute": 43}
